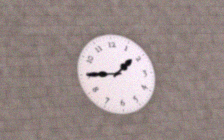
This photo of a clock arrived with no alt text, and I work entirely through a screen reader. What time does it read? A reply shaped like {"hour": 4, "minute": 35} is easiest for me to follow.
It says {"hour": 1, "minute": 45}
